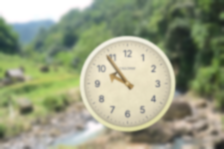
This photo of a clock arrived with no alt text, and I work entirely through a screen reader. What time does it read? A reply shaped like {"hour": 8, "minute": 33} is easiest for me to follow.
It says {"hour": 9, "minute": 54}
